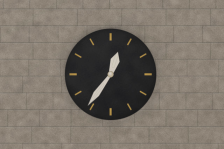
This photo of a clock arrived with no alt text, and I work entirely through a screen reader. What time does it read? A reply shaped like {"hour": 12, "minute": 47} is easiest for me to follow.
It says {"hour": 12, "minute": 36}
